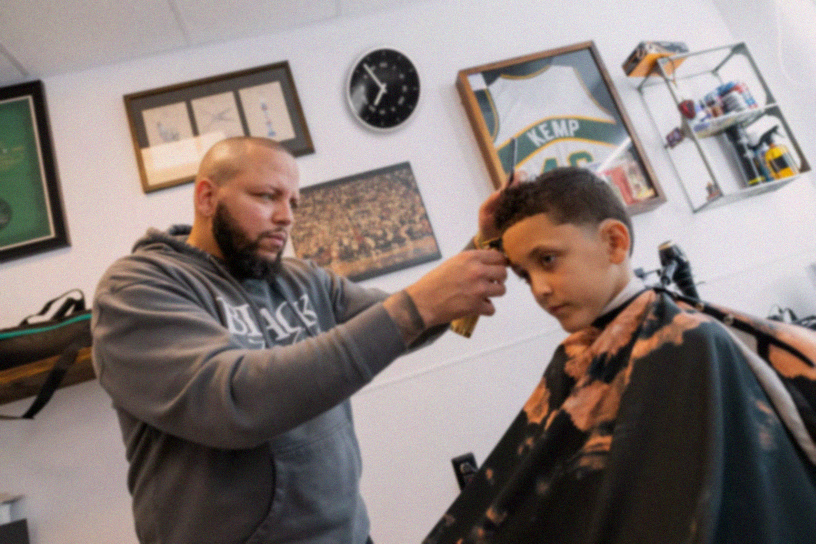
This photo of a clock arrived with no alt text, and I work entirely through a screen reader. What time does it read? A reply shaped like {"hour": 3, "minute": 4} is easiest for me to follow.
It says {"hour": 6, "minute": 53}
